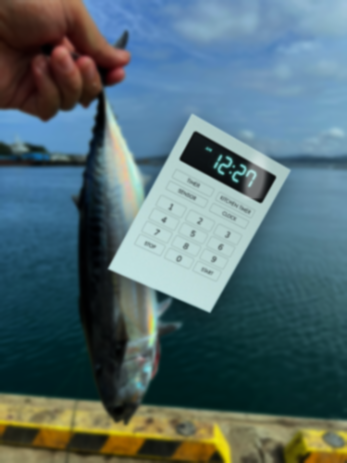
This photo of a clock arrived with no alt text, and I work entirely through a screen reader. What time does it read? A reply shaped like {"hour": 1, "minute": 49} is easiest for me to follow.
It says {"hour": 12, "minute": 27}
